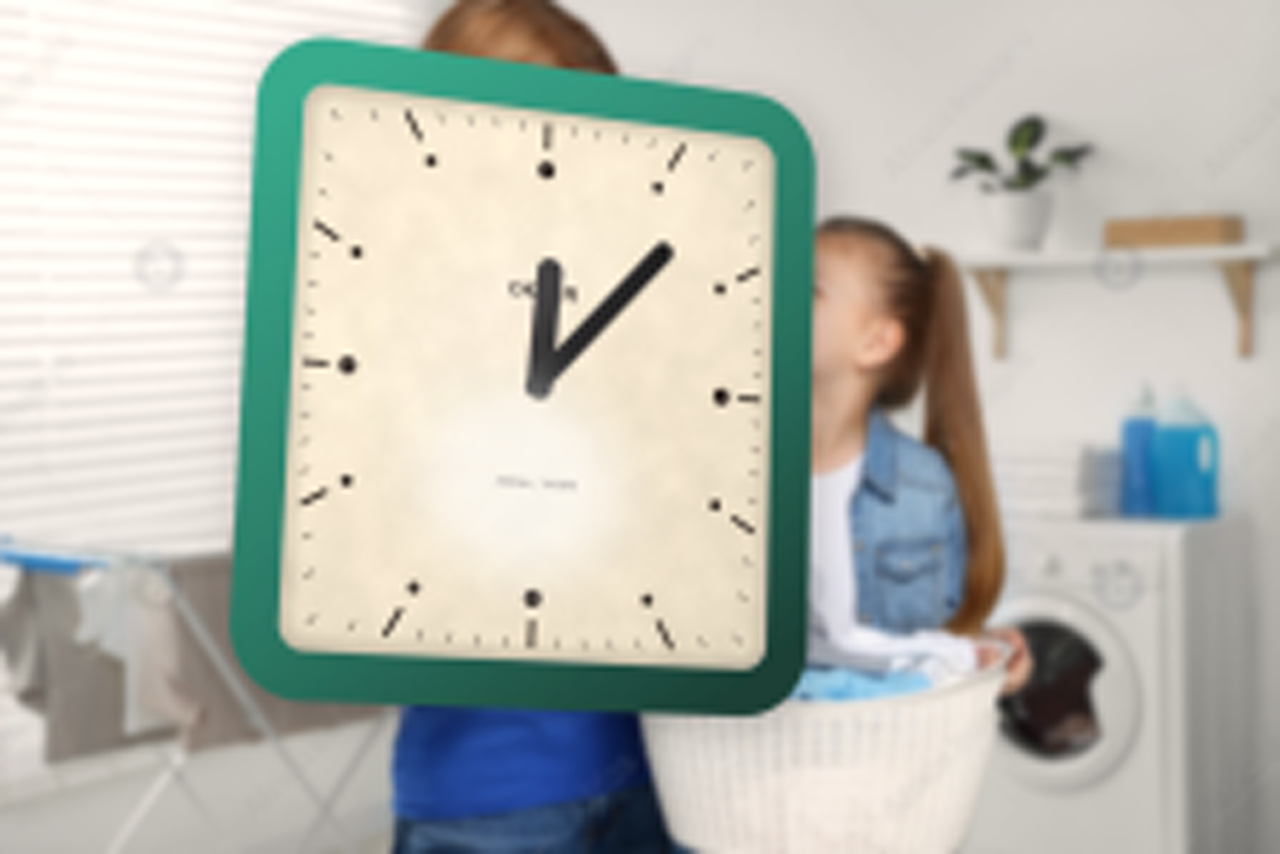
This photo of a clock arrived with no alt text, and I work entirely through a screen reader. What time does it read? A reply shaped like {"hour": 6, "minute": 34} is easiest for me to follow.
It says {"hour": 12, "minute": 7}
